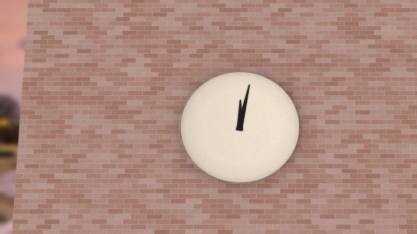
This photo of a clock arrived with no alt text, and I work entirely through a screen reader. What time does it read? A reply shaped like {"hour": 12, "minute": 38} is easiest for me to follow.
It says {"hour": 12, "minute": 2}
